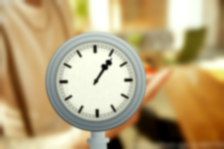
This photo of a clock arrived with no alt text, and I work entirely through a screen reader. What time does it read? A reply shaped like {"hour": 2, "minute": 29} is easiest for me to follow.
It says {"hour": 1, "minute": 6}
